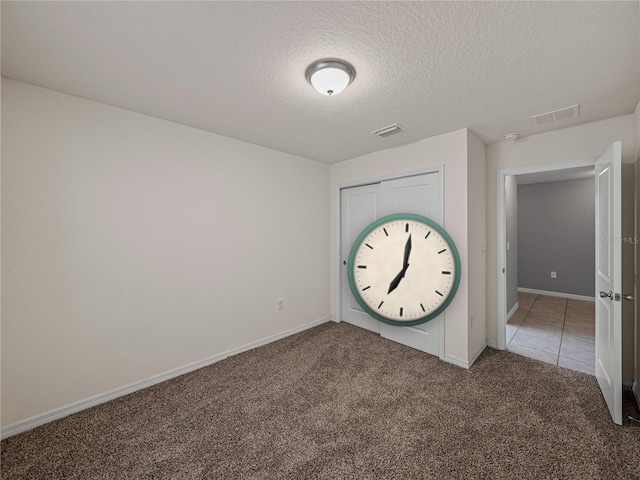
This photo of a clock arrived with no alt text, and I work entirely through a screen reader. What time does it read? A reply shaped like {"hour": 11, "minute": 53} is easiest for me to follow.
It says {"hour": 7, "minute": 1}
